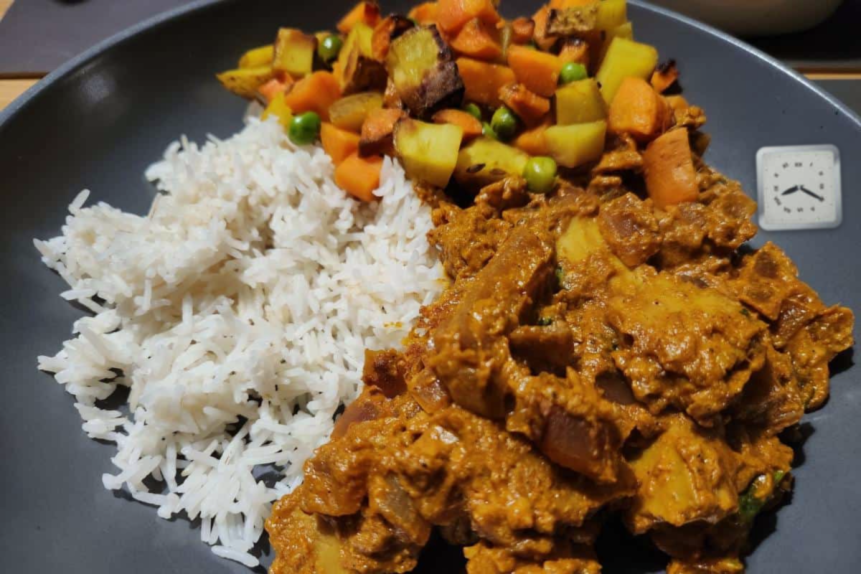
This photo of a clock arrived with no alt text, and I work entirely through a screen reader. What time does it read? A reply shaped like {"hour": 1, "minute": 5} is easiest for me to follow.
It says {"hour": 8, "minute": 20}
